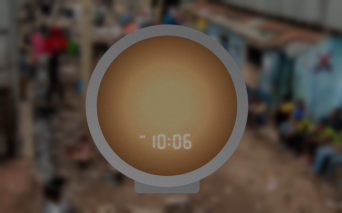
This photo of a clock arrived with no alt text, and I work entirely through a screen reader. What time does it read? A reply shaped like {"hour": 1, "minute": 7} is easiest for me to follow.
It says {"hour": 10, "minute": 6}
